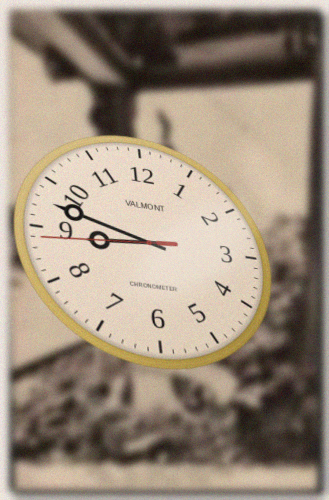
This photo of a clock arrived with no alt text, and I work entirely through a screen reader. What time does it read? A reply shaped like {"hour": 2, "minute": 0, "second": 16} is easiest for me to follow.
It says {"hour": 8, "minute": 47, "second": 44}
